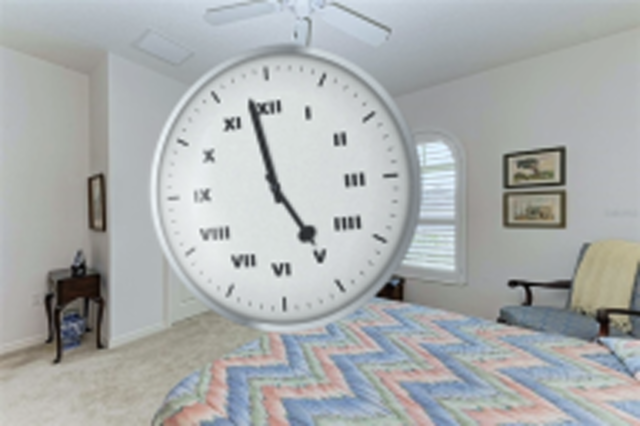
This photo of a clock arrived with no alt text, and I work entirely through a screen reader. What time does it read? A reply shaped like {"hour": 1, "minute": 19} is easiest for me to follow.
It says {"hour": 4, "minute": 58}
